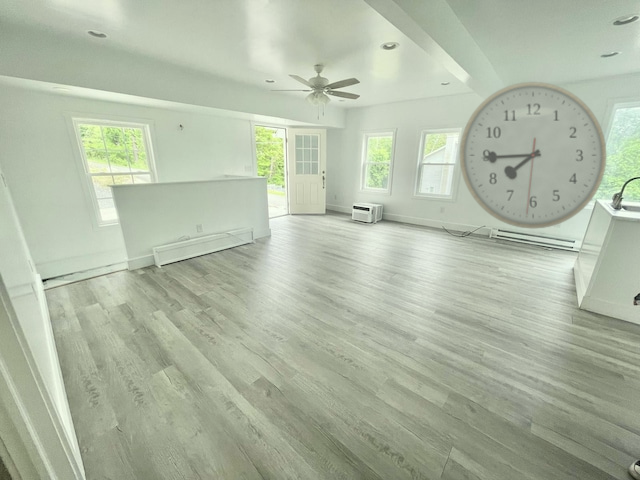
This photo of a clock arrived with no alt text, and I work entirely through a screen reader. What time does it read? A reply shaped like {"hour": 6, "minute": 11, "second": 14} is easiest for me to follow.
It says {"hour": 7, "minute": 44, "second": 31}
